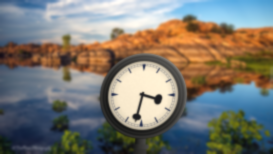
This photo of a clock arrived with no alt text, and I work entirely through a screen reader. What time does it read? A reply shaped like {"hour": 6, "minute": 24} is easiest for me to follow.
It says {"hour": 3, "minute": 32}
